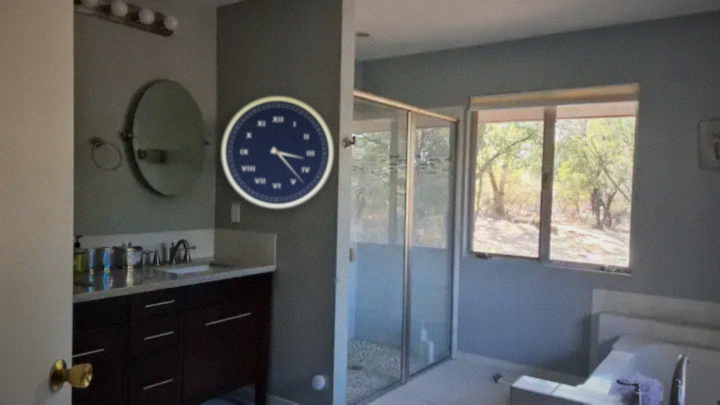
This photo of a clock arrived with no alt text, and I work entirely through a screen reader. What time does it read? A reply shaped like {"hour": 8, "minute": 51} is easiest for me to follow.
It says {"hour": 3, "minute": 23}
